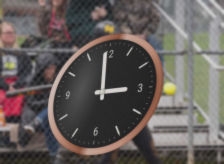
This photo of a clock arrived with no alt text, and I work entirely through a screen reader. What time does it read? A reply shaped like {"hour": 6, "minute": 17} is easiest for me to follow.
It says {"hour": 2, "minute": 59}
